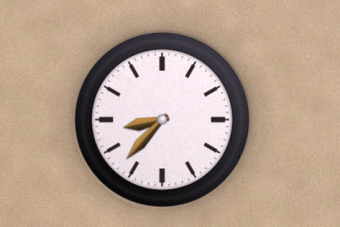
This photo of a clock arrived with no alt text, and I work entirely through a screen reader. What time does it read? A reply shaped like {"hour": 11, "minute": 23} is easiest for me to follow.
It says {"hour": 8, "minute": 37}
